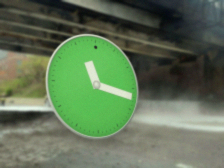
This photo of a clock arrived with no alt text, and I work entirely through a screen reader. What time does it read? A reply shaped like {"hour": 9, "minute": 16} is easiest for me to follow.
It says {"hour": 11, "minute": 17}
